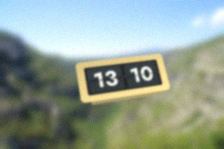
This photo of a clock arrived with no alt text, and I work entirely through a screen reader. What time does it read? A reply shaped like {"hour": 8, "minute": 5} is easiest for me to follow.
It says {"hour": 13, "minute": 10}
